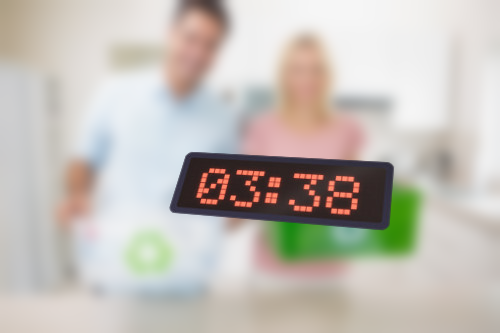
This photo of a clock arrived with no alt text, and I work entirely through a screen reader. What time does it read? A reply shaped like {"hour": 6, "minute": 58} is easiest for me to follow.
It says {"hour": 3, "minute": 38}
